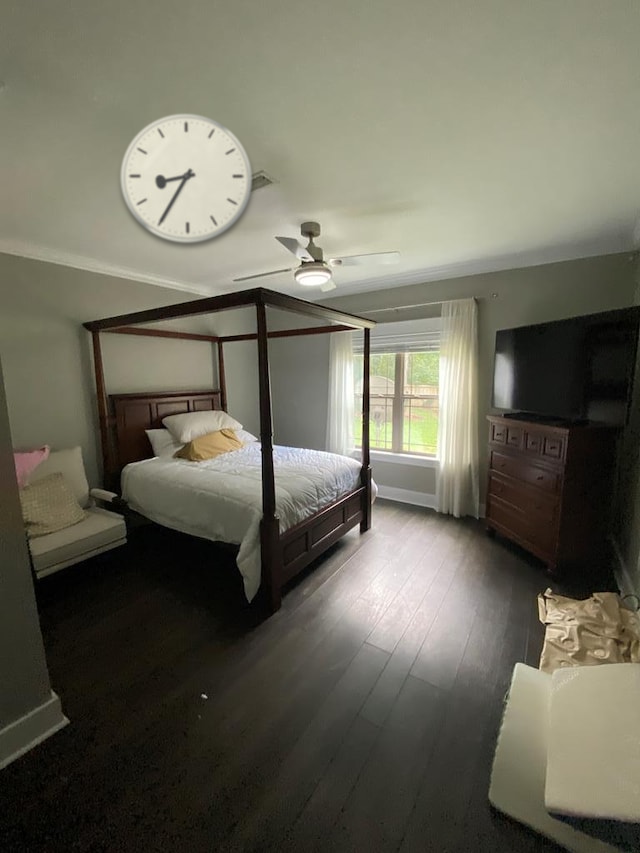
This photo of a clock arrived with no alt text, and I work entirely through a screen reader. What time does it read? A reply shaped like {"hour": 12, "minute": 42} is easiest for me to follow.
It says {"hour": 8, "minute": 35}
